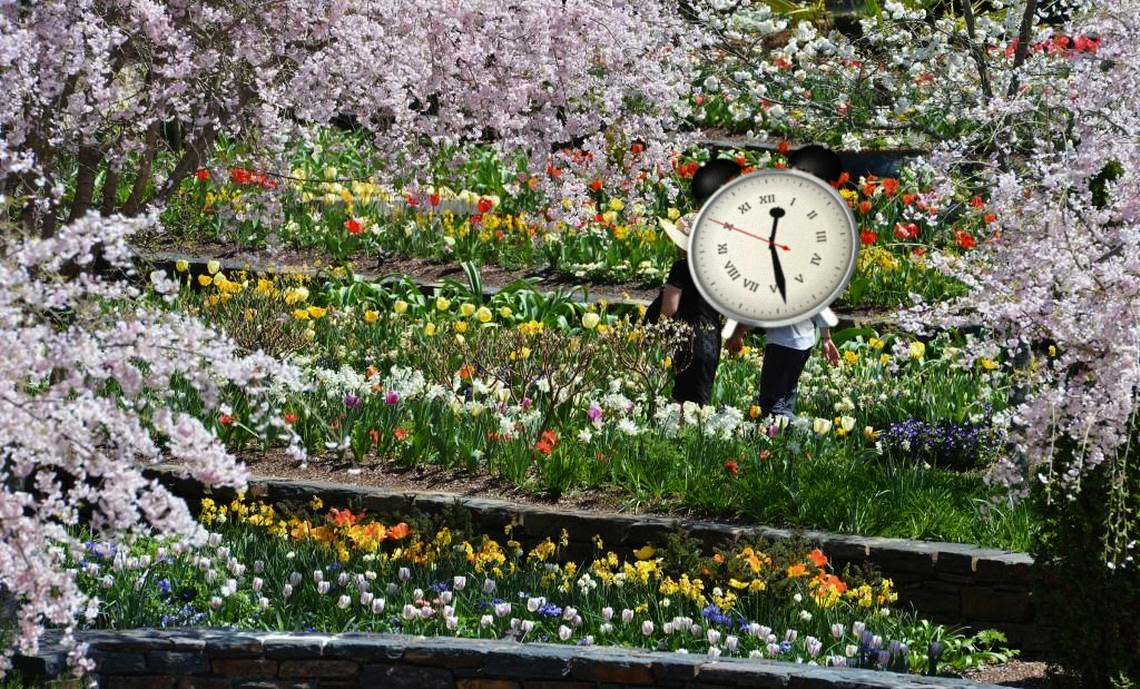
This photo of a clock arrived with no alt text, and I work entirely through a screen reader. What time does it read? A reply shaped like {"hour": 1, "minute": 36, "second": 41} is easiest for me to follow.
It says {"hour": 12, "minute": 28, "second": 50}
